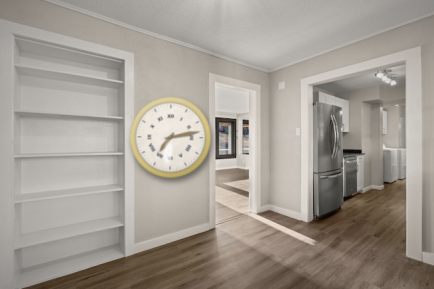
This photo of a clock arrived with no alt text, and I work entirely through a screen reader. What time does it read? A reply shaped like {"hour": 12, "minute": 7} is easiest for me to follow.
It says {"hour": 7, "minute": 13}
